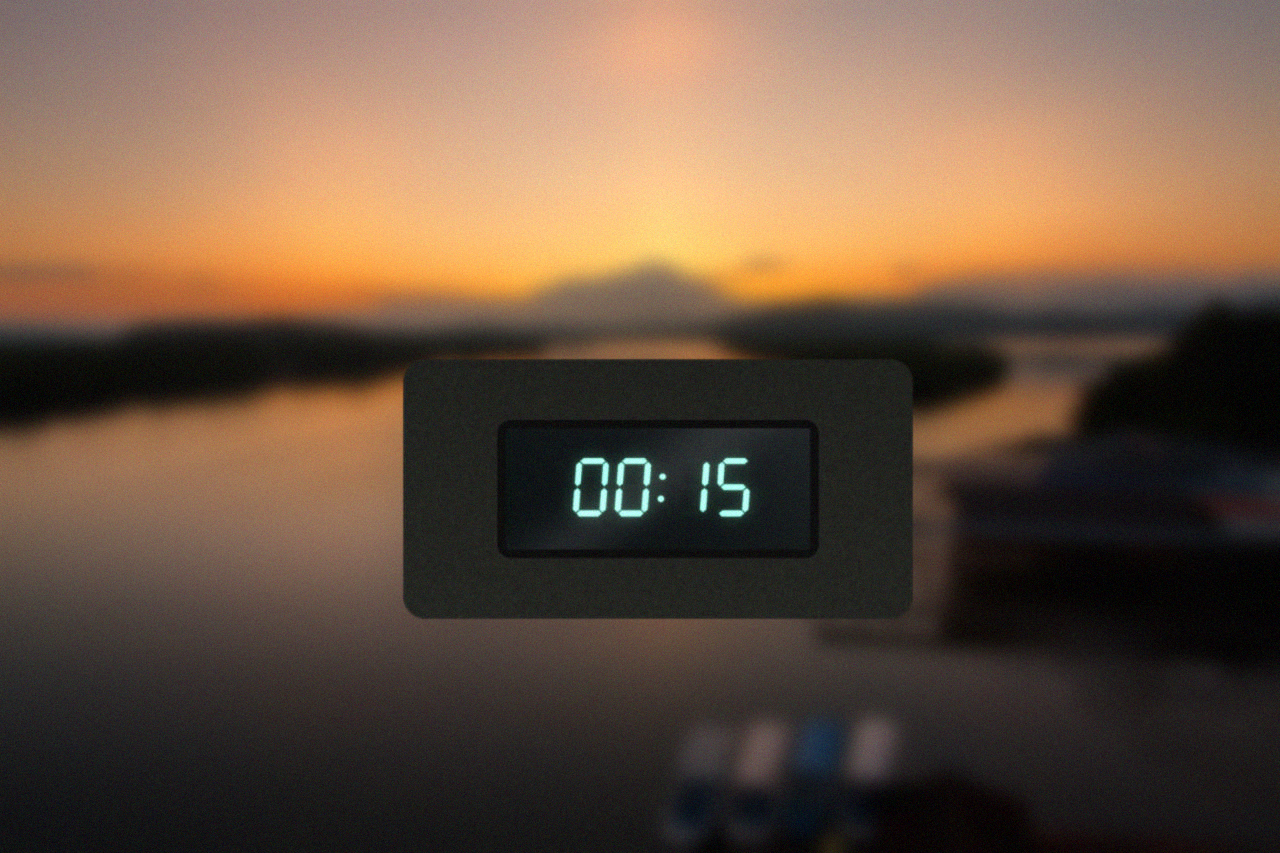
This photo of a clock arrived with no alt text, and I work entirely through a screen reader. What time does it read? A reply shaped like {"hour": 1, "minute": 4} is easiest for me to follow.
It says {"hour": 0, "minute": 15}
